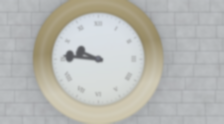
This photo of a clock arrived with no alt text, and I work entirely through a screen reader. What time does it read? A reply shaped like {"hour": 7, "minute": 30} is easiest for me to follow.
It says {"hour": 9, "minute": 46}
